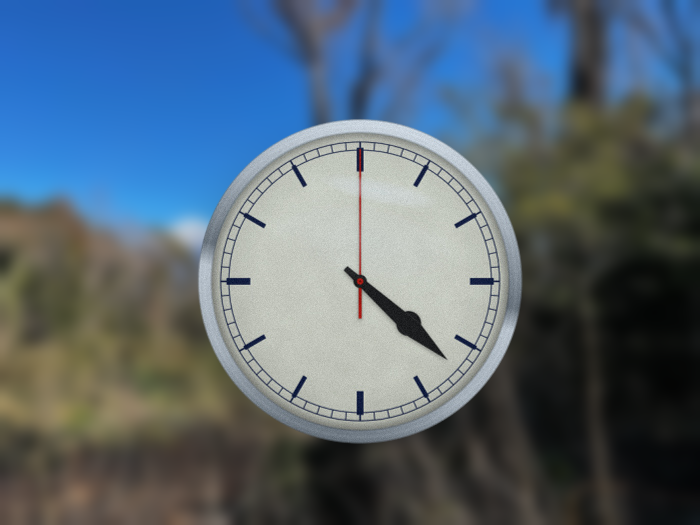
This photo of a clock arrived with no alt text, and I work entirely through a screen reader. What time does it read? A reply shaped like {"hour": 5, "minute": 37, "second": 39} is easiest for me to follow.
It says {"hour": 4, "minute": 22, "second": 0}
